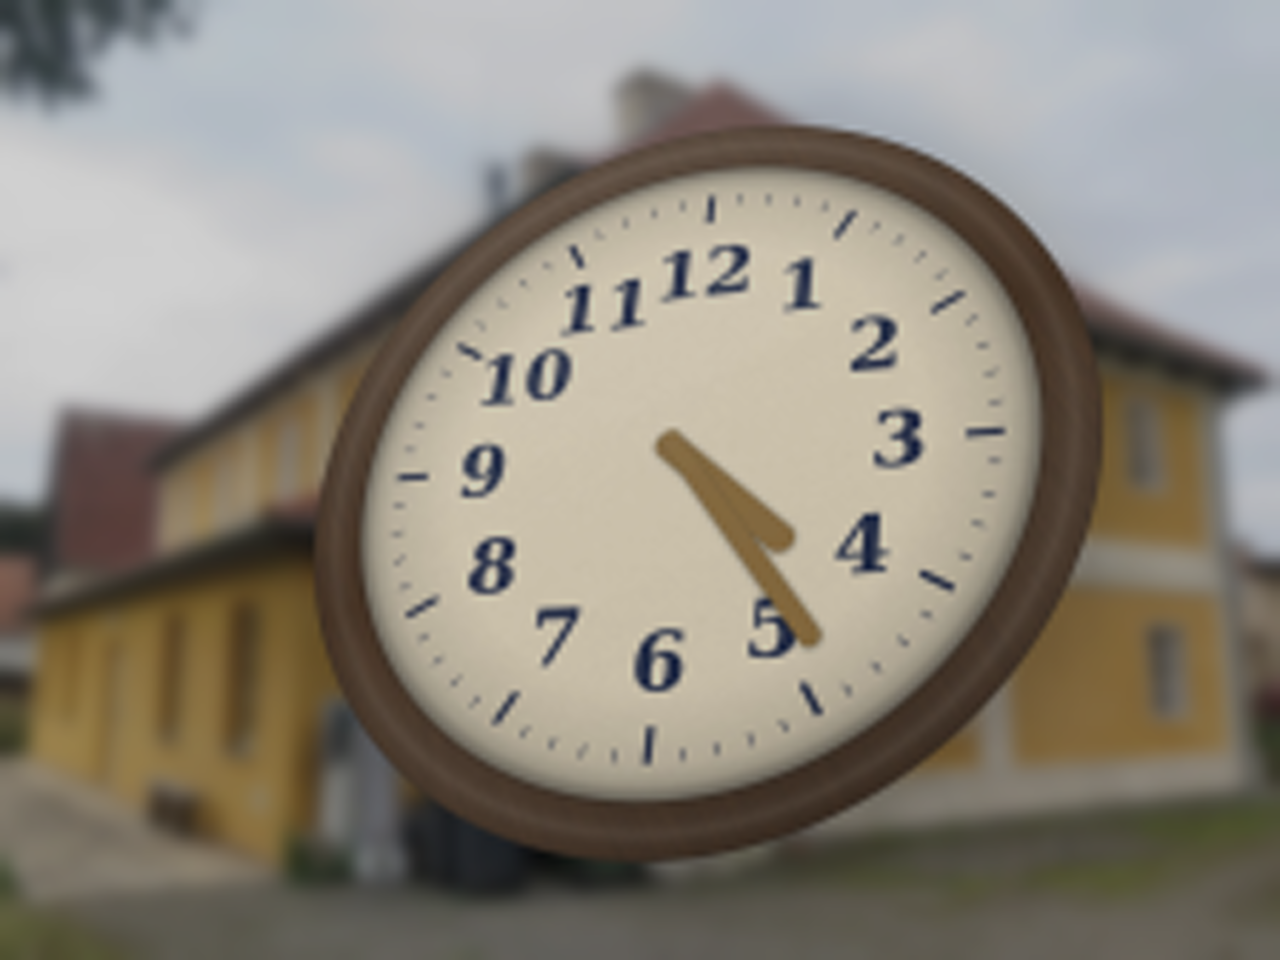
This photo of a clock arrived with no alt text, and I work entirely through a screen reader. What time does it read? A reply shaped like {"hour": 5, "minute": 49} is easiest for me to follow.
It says {"hour": 4, "minute": 24}
